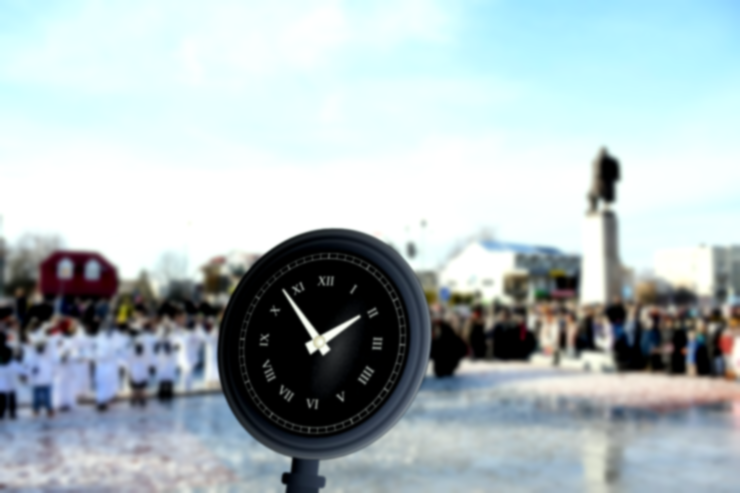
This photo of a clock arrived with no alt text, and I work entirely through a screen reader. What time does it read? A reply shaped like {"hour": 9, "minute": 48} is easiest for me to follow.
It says {"hour": 1, "minute": 53}
